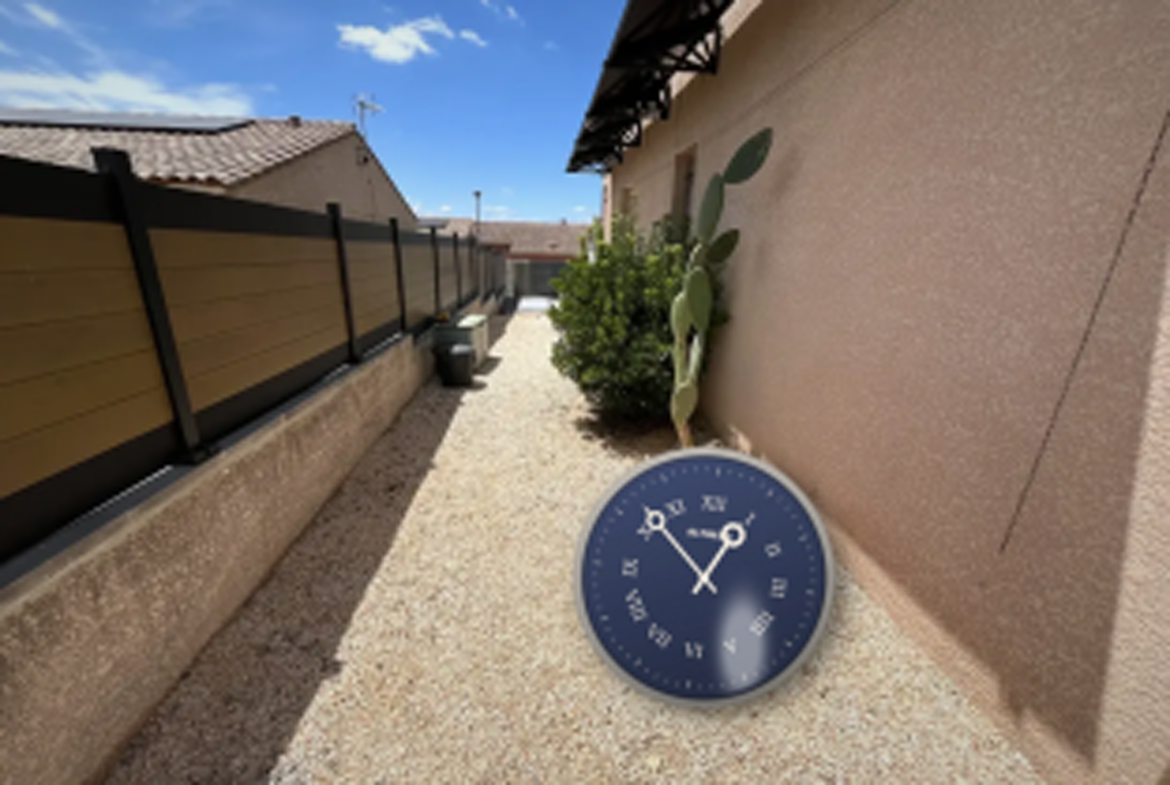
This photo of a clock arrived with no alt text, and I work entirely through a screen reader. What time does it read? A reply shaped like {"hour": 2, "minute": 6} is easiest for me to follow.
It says {"hour": 12, "minute": 52}
